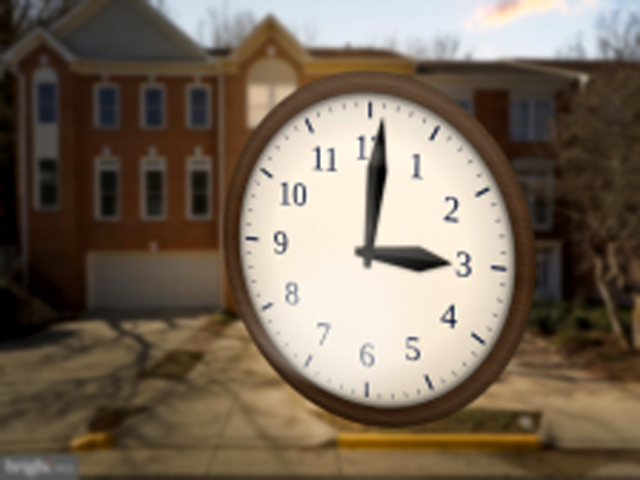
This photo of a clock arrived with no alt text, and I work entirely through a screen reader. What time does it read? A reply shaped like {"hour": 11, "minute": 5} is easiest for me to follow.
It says {"hour": 3, "minute": 1}
